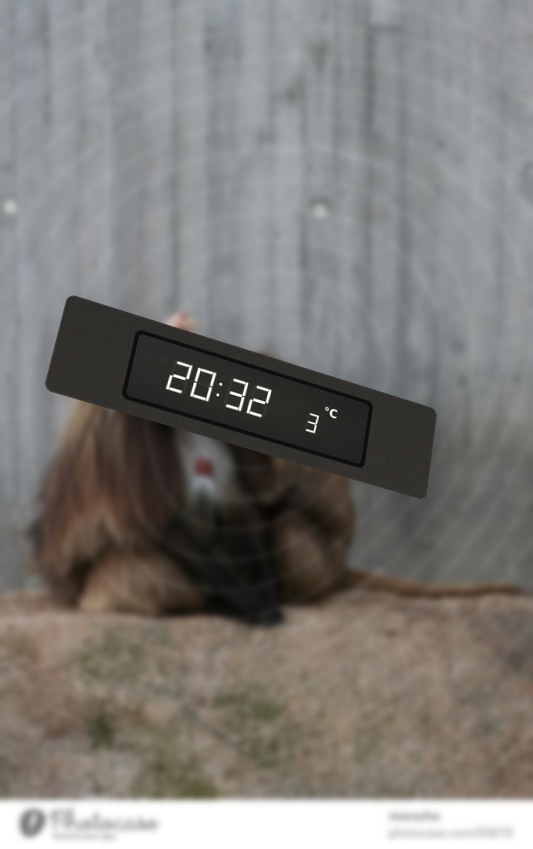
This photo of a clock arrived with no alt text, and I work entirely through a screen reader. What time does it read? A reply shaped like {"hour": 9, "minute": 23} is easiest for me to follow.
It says {"hour": 20, "minute": 32}
